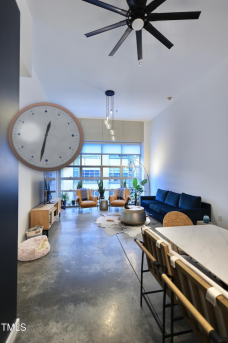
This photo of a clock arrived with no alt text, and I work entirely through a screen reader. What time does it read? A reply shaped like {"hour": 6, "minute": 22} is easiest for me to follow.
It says {"hour": 12, "minute": 32}
